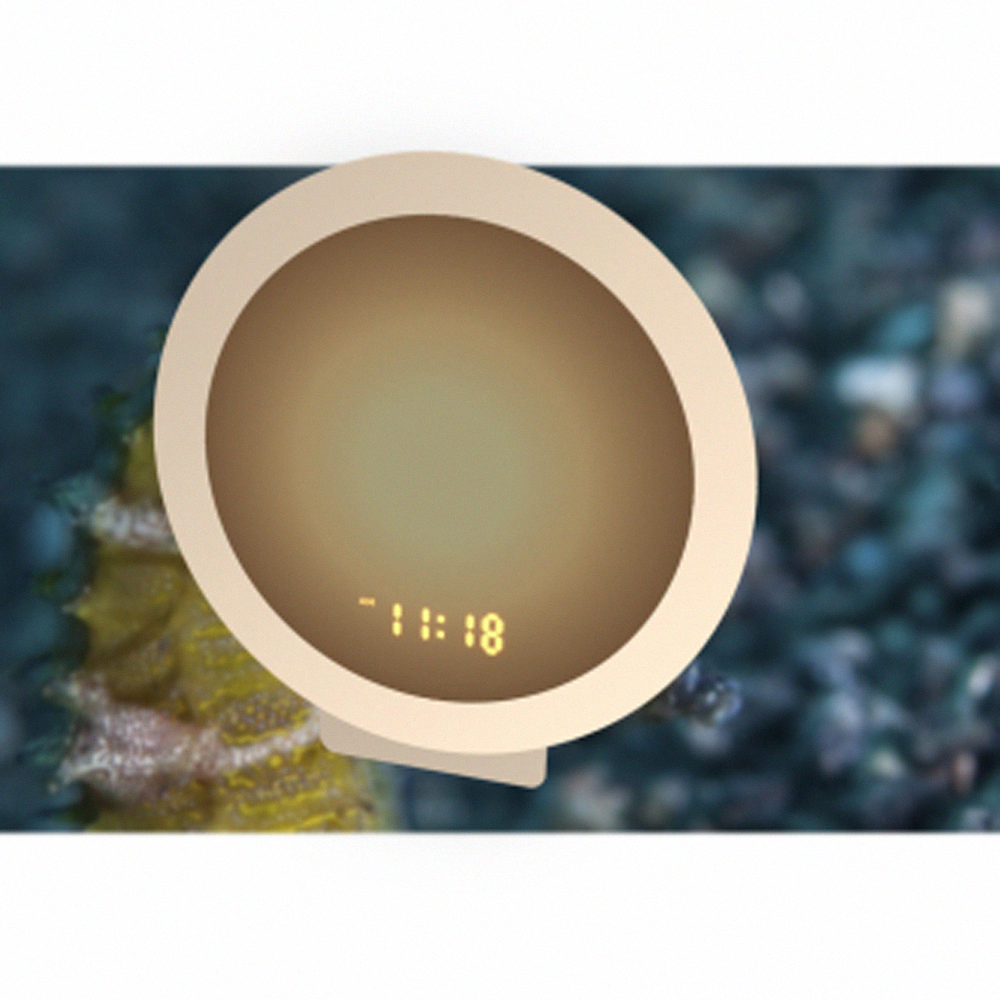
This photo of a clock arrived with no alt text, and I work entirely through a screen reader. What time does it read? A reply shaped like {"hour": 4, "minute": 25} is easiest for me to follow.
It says {"hour": 11, "minute": 18}
